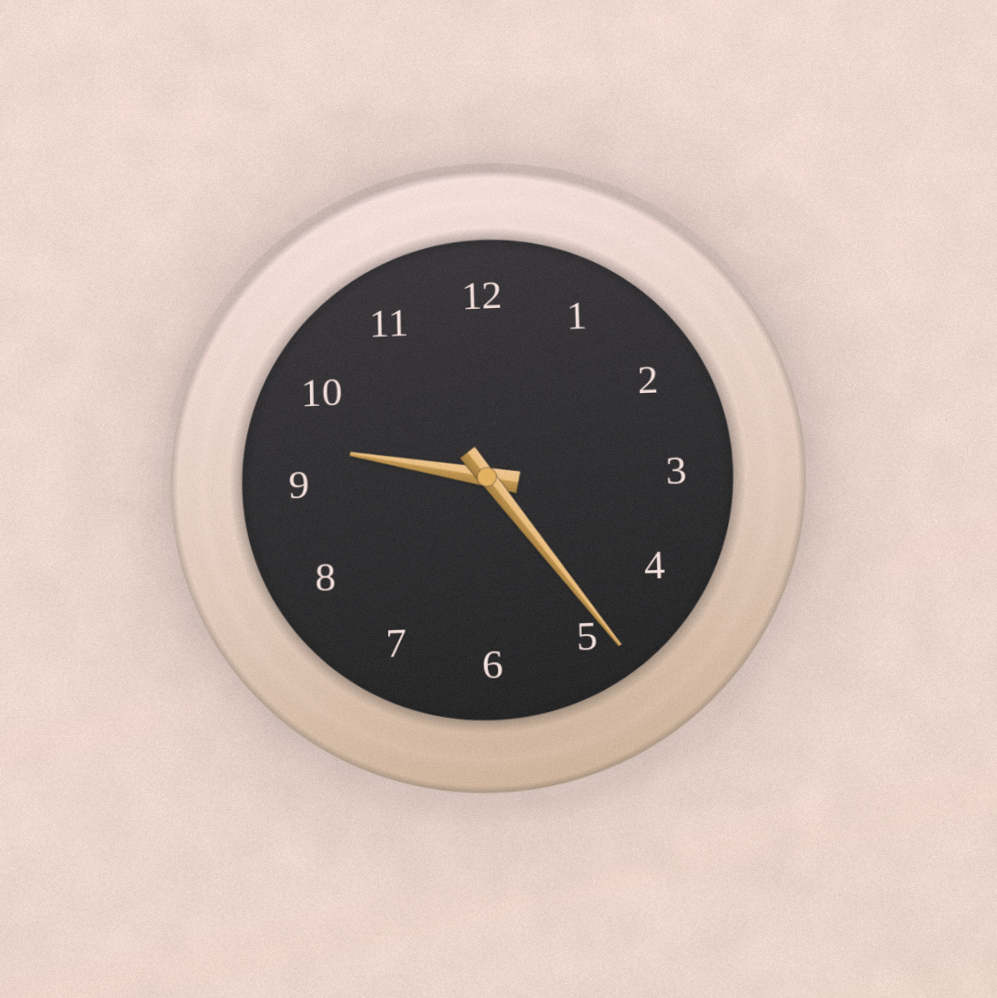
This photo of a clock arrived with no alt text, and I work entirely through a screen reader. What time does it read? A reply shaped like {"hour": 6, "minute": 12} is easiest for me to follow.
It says {"hour": 9, "minute": 24}
